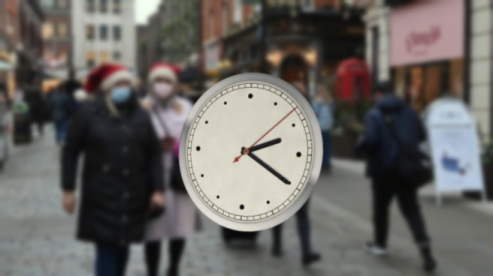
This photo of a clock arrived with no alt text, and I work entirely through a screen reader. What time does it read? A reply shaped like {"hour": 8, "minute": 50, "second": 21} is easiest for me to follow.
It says {"hour": 2, "minute": 20, "second": 8}
